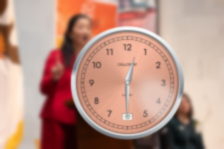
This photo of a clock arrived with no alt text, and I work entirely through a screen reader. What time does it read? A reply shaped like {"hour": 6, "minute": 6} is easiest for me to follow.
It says {"hour": 12, "minute": 30}
